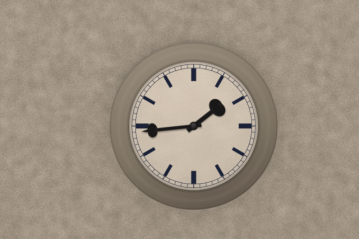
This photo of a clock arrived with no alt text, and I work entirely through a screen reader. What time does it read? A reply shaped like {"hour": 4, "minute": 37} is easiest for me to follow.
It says {"hour": 1, "minute": 44}
